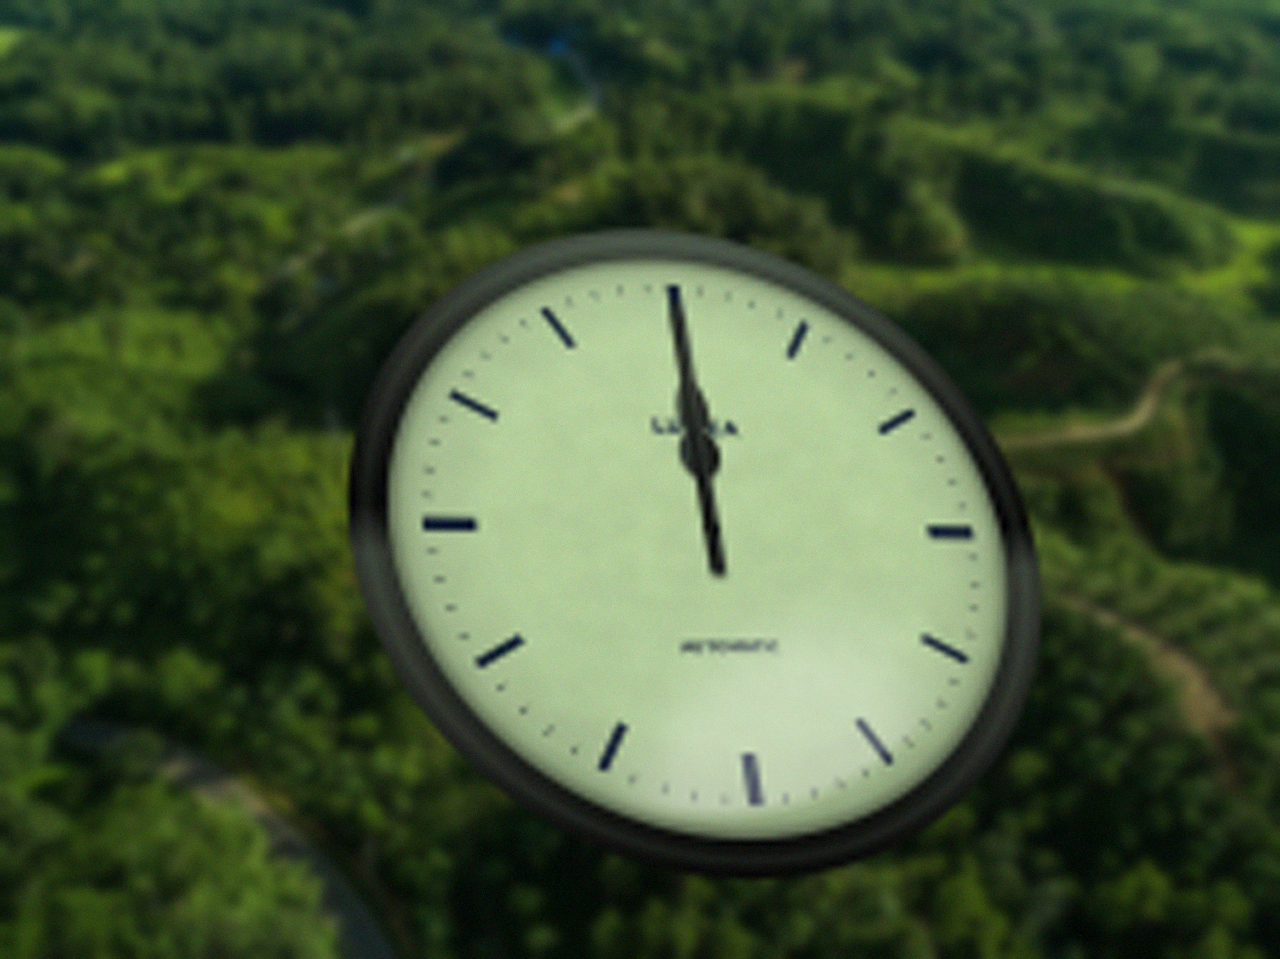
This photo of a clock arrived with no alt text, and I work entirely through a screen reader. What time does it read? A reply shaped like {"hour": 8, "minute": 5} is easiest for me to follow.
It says {"hour": 12, "minute": 0}
